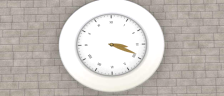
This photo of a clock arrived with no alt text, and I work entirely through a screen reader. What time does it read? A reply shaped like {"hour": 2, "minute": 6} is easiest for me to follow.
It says {"hour": 3, "minute": 19}
